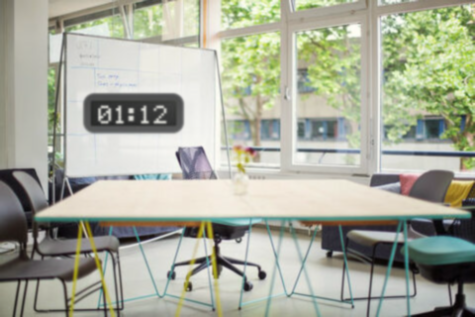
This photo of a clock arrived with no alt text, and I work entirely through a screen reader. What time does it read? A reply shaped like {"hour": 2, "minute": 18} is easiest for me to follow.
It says {"hour": 1, "minute": 12}
